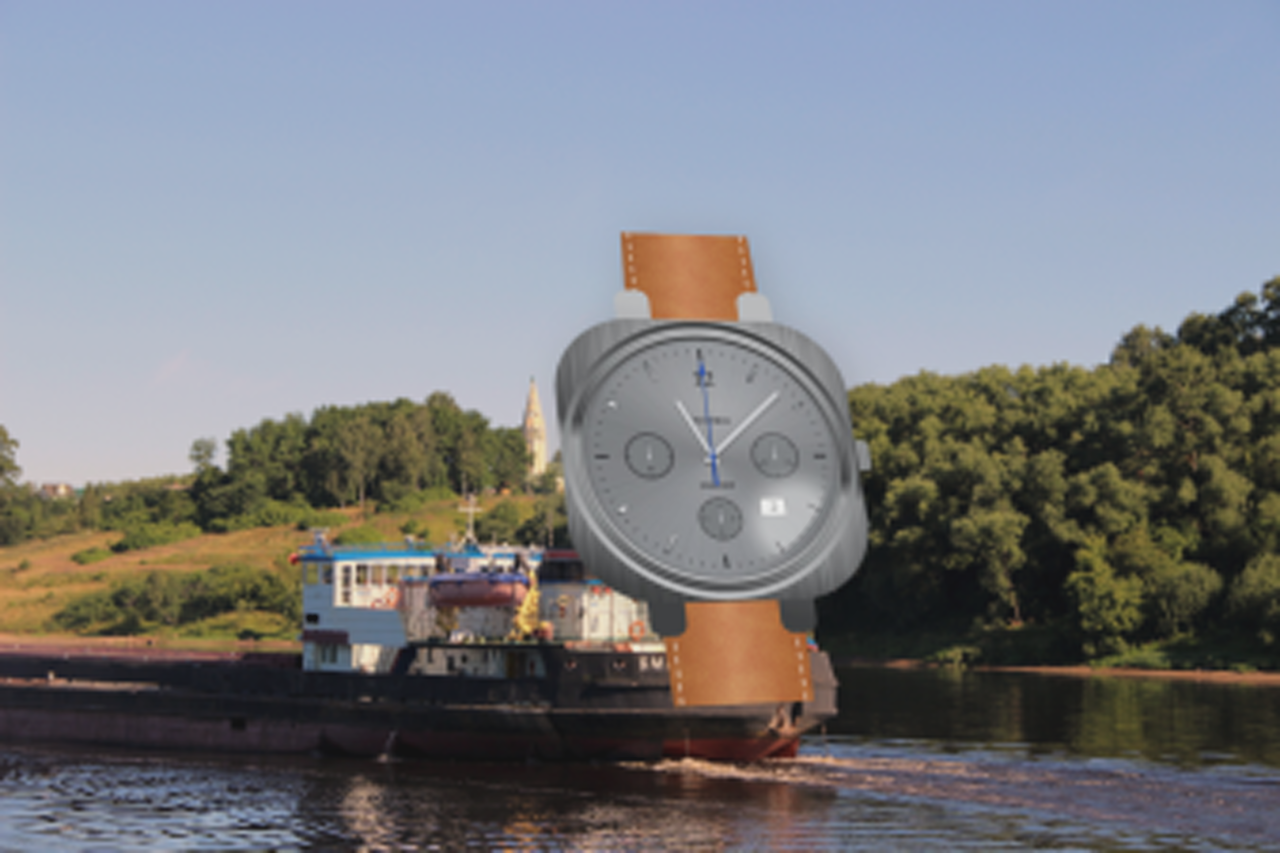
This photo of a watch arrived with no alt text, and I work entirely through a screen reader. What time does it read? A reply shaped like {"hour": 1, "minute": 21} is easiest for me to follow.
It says {"hour": 11, "minute": 8}
